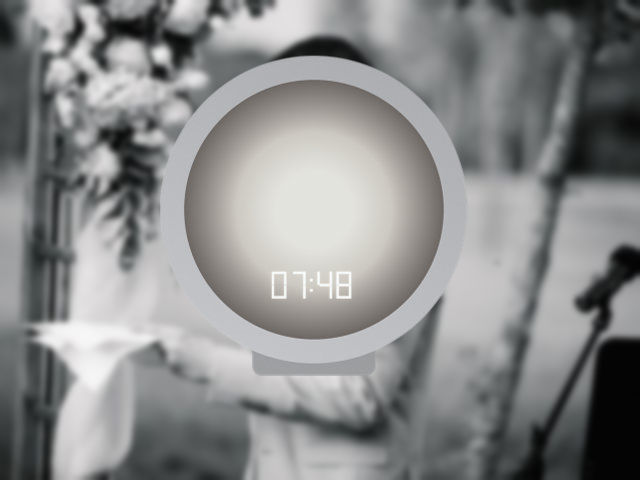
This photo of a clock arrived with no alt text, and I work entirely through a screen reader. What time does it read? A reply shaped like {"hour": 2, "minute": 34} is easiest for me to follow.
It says {"hour": 7, "minute": 48}
